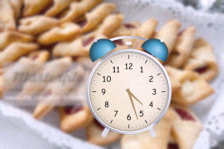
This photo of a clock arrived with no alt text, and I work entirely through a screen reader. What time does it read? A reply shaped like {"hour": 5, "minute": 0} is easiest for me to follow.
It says {"hour": 4, "minute": 27}
